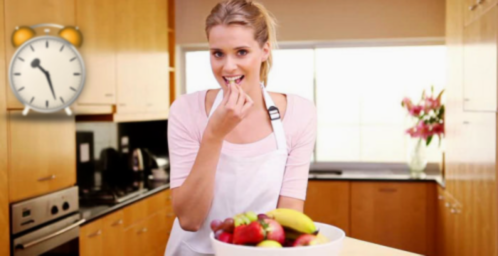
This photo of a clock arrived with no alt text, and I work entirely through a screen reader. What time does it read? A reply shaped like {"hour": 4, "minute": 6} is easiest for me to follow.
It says {"hour": 10, "minute": 27}
